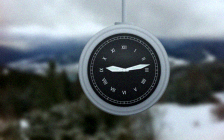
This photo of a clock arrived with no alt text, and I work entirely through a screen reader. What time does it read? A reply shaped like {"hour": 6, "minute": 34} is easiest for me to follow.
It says {"hour": 9, "minute": 13}
